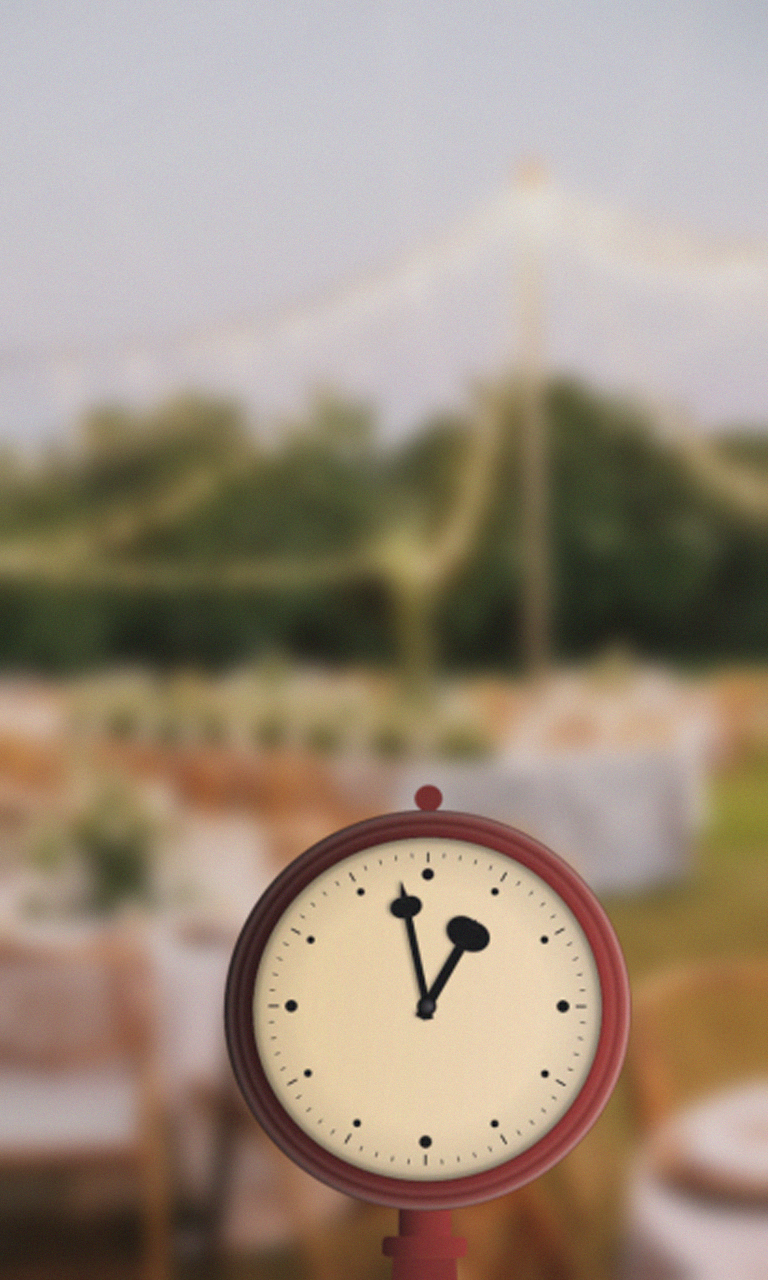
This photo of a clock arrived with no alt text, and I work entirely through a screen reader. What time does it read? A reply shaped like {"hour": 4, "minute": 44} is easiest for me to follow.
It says {"hour": 12, "minute": 58}
